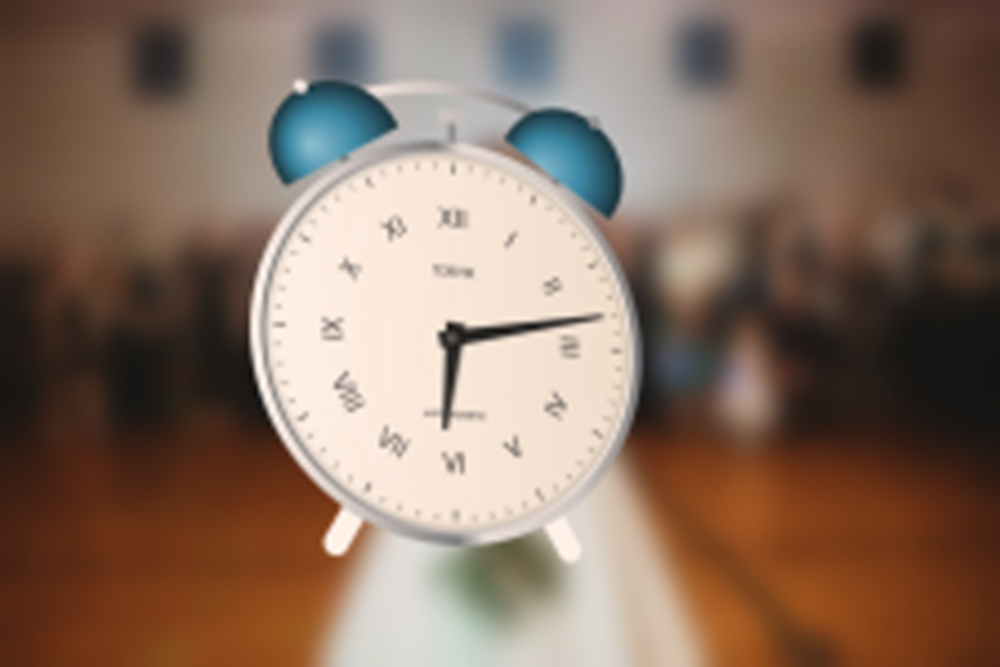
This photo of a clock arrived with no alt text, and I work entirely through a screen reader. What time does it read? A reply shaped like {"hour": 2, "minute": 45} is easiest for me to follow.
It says {"hour": 6, "minute": 13}
